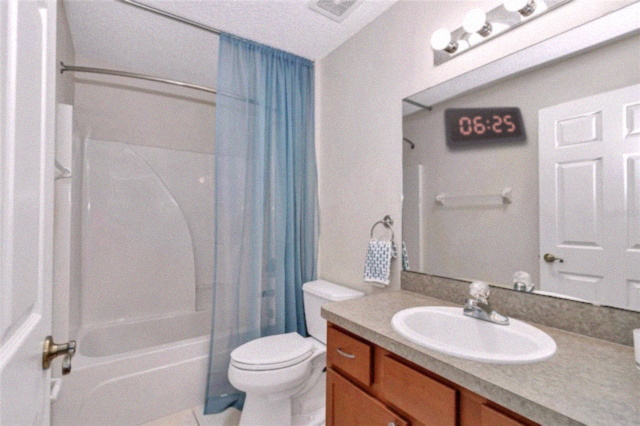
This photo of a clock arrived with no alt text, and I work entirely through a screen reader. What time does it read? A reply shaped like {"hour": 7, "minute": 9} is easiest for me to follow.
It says {"hour": 6, "minute": 25}
